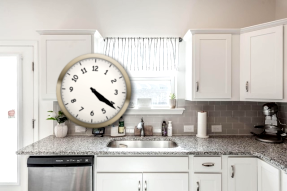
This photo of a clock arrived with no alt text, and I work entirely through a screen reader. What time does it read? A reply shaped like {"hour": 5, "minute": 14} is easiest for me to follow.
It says {"hour": 4, "minute": 21}
